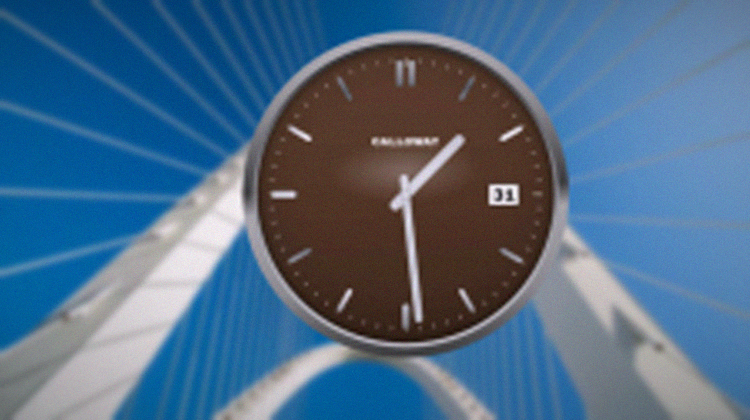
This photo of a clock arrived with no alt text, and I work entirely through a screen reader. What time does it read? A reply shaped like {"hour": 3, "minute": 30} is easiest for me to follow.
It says {"hour": 1, "minute": 29}
